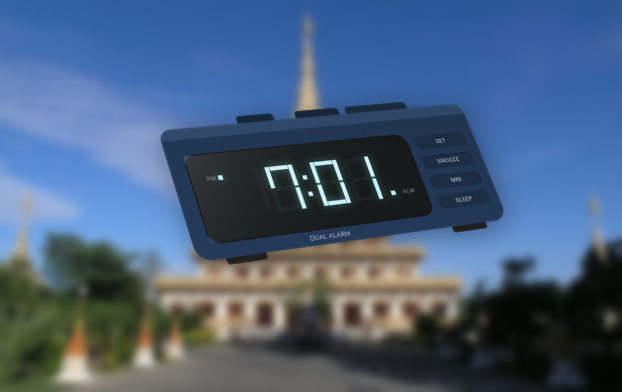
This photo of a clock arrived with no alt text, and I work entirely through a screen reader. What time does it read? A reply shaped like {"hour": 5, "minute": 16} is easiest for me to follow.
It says {"hour": 7, "minute": 1}
